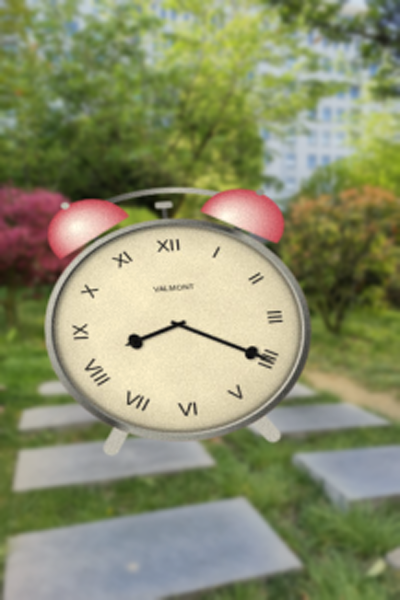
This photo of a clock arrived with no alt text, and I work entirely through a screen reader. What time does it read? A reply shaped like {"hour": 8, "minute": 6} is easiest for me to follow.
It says {"hour": 8, "minute": 20}
